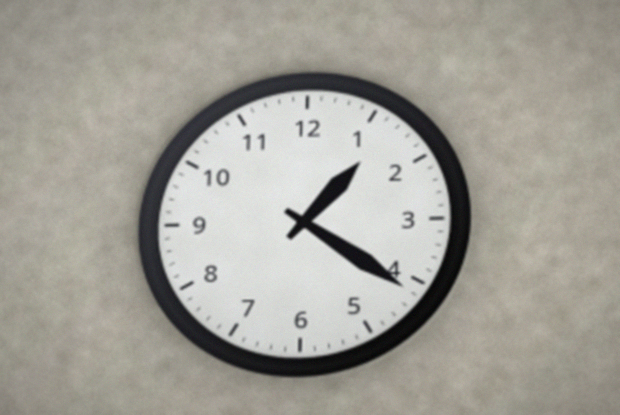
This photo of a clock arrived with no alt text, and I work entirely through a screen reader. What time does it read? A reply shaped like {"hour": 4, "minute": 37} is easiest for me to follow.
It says {"hour": 1, "minute": 21}
